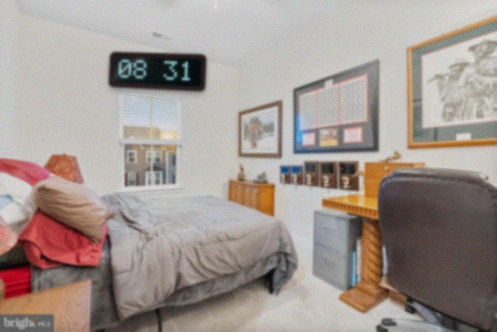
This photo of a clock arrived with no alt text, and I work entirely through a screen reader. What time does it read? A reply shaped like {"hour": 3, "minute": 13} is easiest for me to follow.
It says {"hour": 8, "minute": 31}
